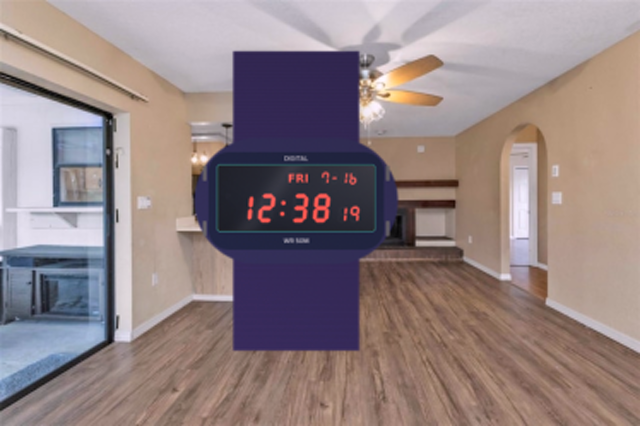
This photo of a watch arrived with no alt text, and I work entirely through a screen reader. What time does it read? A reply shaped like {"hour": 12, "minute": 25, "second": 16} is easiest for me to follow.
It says {"hour": 12, "minute": 38, "second": 19}
